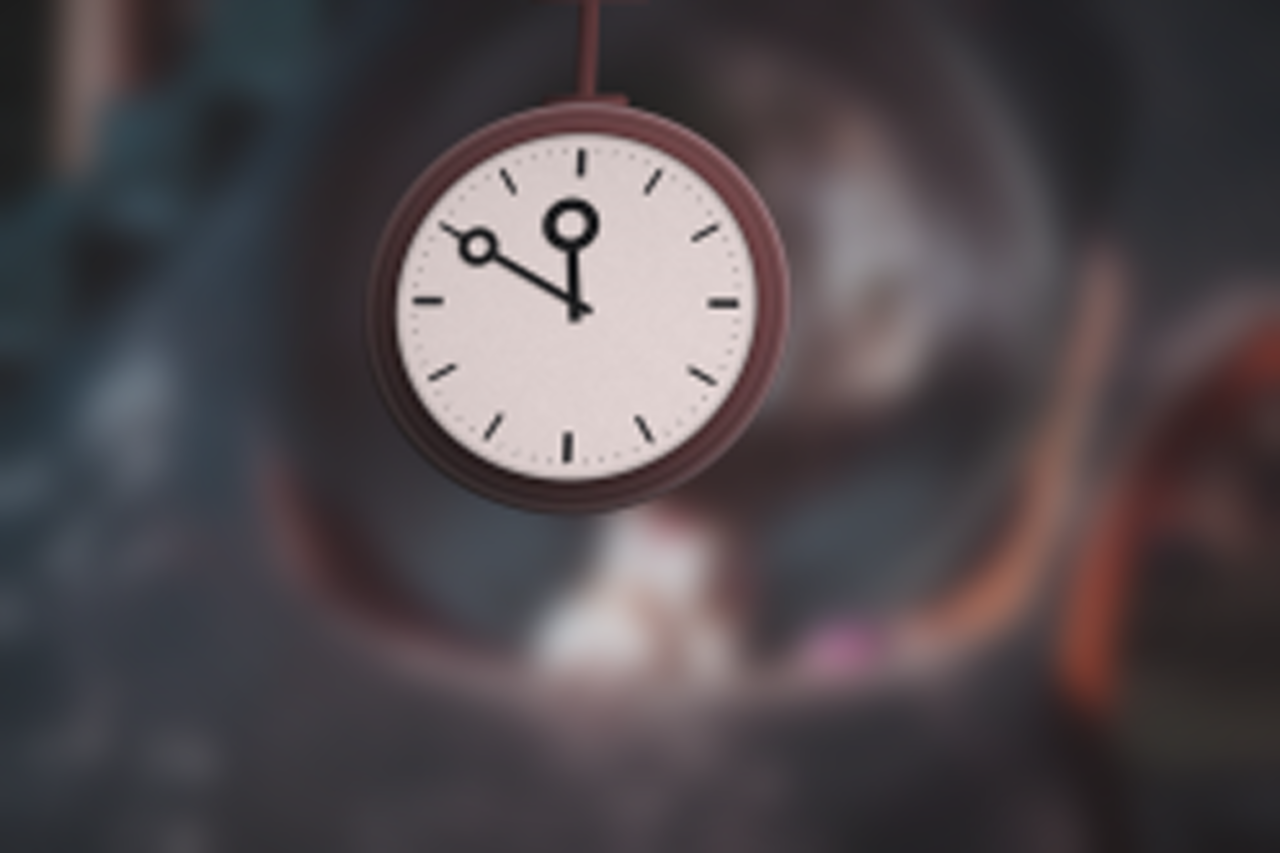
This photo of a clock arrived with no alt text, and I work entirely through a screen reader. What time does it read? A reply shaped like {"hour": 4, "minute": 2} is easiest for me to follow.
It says {"hour": 11, "minute": 50}
